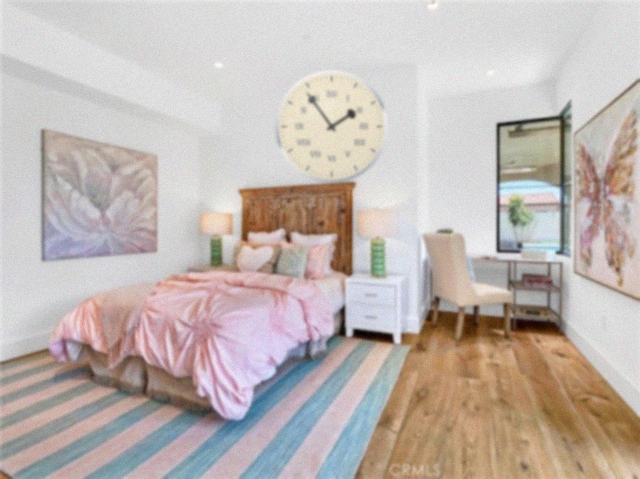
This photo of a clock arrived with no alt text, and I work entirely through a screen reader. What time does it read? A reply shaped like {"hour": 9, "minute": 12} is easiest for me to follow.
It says {"hour": 1, "minute": 54}
